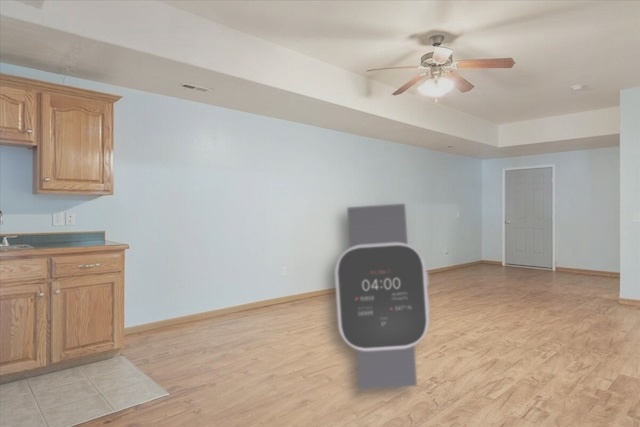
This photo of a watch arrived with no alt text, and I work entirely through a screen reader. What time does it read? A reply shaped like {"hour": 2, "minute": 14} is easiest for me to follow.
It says {"hour": 4, "minute": 0}
